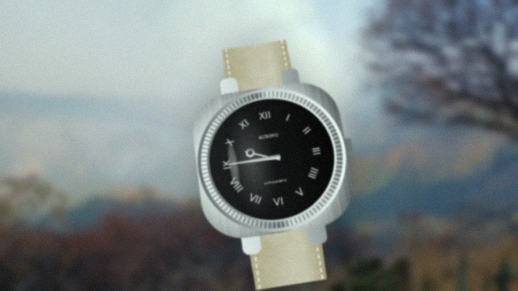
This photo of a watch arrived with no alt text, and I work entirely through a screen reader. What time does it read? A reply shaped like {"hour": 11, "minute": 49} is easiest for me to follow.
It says {"hour": 9, "minute": 45}
